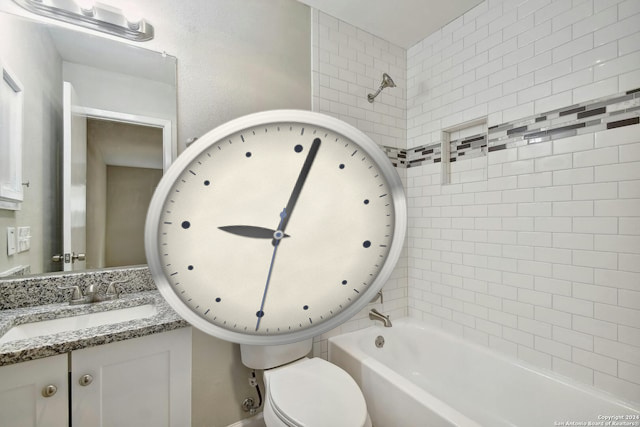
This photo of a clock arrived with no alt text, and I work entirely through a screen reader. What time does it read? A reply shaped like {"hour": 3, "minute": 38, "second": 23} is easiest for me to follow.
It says {"hour": 9, "minute": 1, "second": 30}
